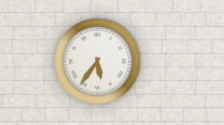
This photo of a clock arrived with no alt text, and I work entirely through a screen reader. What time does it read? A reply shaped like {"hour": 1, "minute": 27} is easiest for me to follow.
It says {"hour": 5, "minute": 36}
